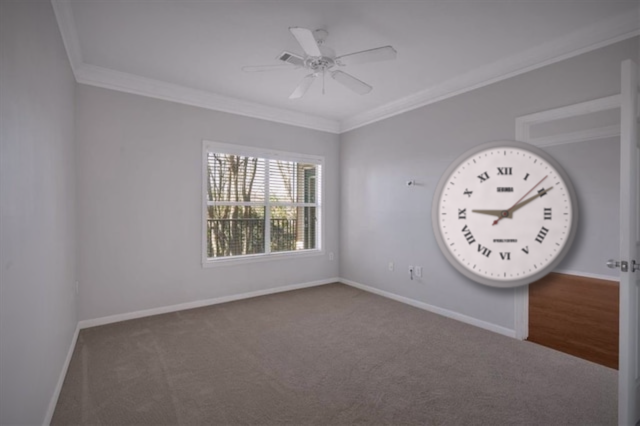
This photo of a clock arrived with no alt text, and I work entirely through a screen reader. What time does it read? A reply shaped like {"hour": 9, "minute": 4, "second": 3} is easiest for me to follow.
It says {"hour": 9, "minute": 10, "second": 8}
